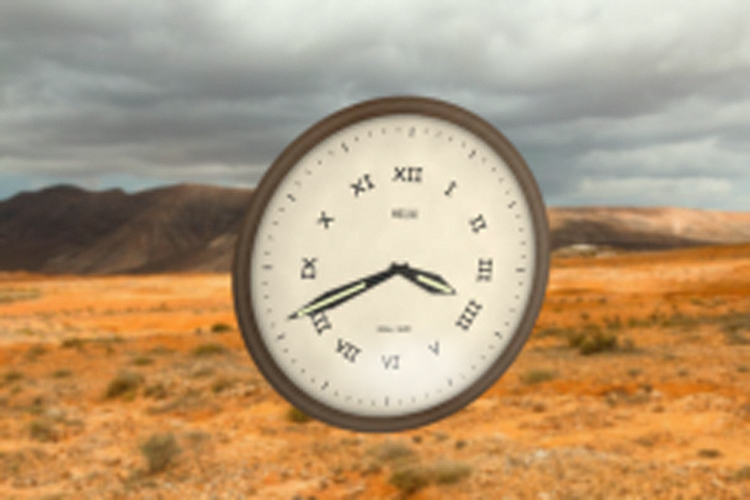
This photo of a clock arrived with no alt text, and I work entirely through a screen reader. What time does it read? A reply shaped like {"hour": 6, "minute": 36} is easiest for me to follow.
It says {"hour": 3, "minute": 41}
